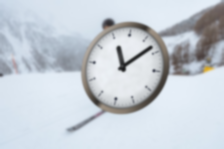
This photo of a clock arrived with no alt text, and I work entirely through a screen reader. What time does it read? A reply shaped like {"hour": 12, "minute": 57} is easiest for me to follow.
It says {"hour": 11, "minute": 8}
